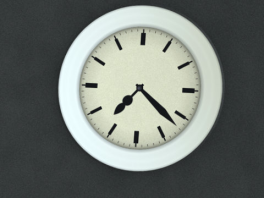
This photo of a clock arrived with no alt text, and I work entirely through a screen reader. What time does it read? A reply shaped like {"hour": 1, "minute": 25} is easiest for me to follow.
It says {"hour": 7, "minute": 22}
